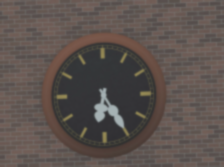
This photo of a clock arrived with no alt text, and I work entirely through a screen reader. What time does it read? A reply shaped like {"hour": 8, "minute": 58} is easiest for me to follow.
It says {"hour": 6, "minute": 25}
